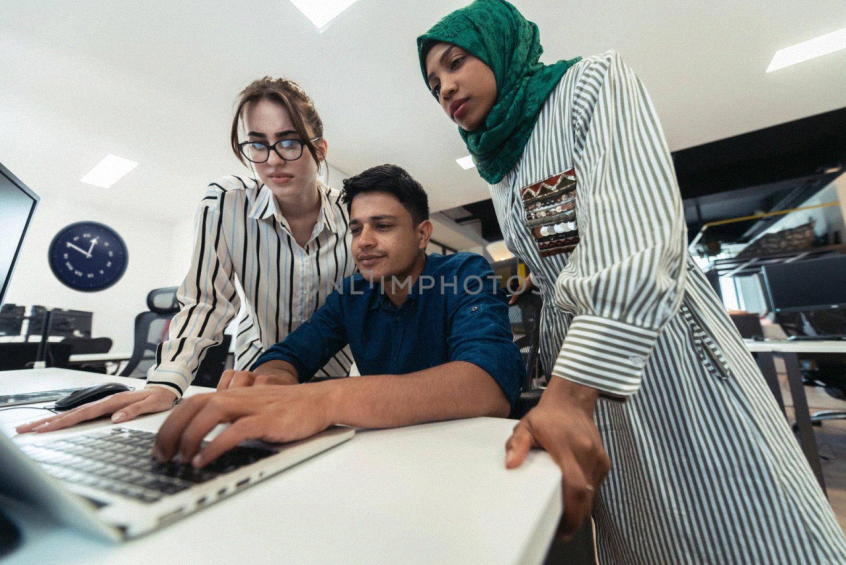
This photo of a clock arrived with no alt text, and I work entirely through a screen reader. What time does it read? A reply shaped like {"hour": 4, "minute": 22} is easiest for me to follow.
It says {"hour": 12, "minute": 51}
